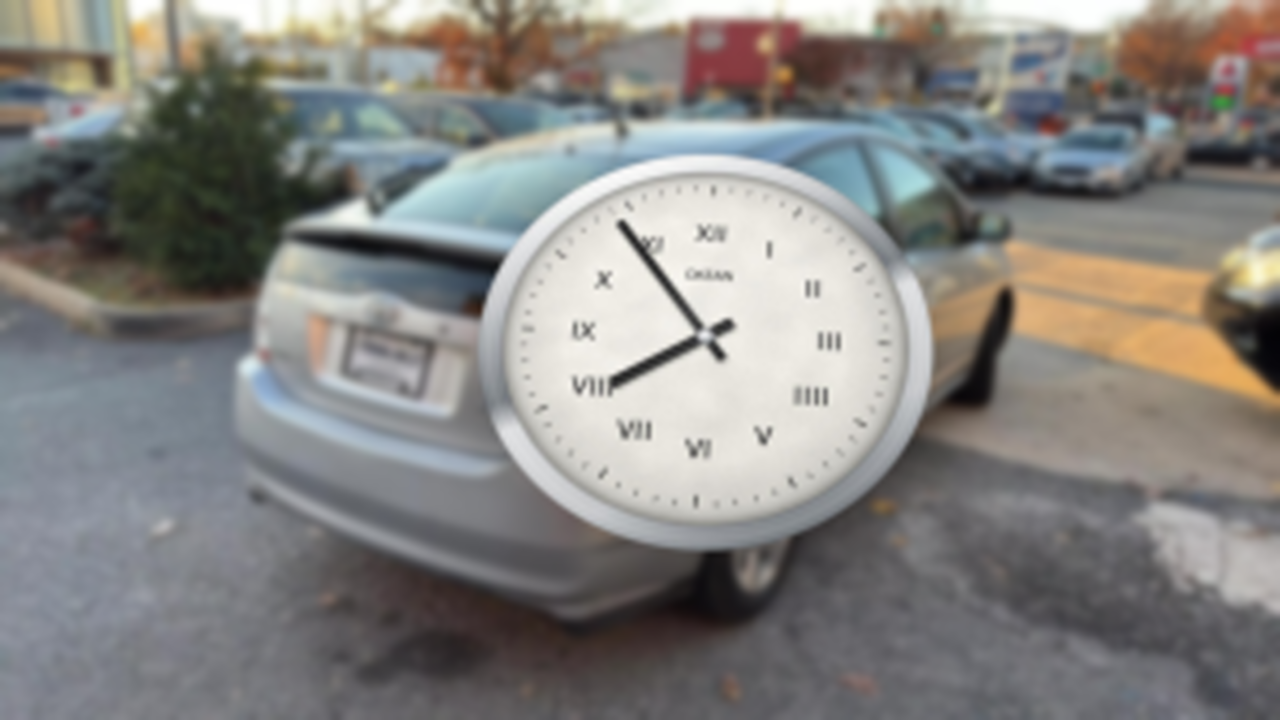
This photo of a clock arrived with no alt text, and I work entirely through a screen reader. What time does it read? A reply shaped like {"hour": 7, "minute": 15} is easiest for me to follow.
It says {"hour": 7, "minute": 54}
